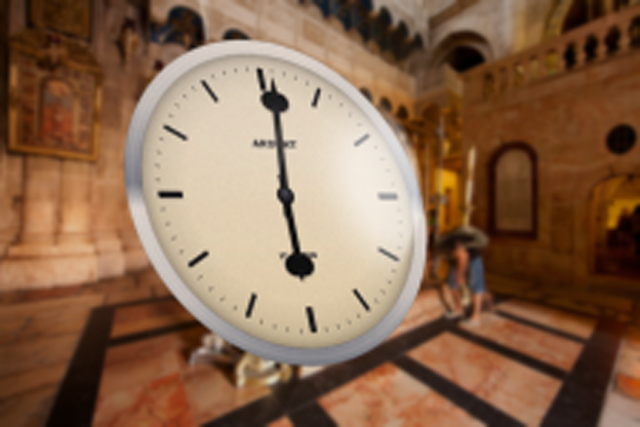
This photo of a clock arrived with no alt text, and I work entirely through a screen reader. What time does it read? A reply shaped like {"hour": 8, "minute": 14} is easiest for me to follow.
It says {"hour": 6, "minute": 1}
